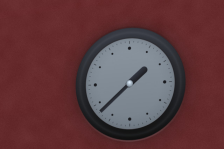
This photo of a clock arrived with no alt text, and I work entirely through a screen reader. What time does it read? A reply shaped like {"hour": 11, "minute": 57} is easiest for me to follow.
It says {"hour": 1, "minute": 38}
